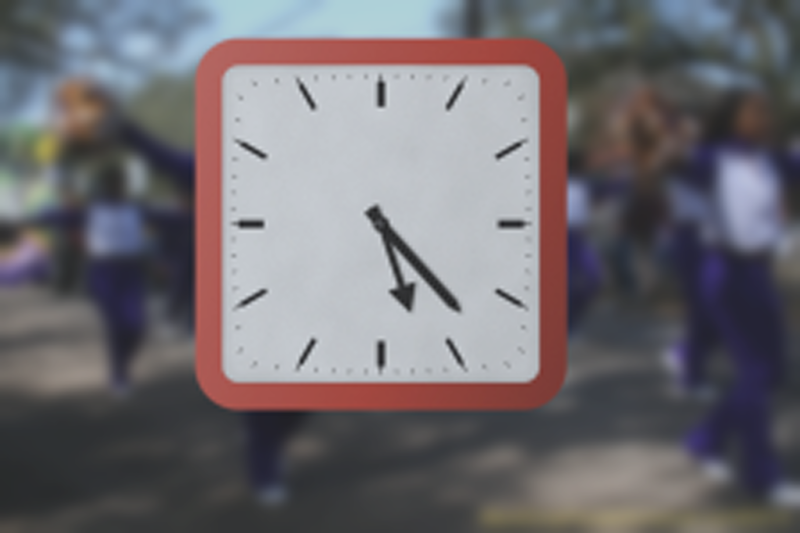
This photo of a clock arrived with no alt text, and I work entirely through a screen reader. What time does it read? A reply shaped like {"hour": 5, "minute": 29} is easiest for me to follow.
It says {"hour": 5, "minute": 23}
